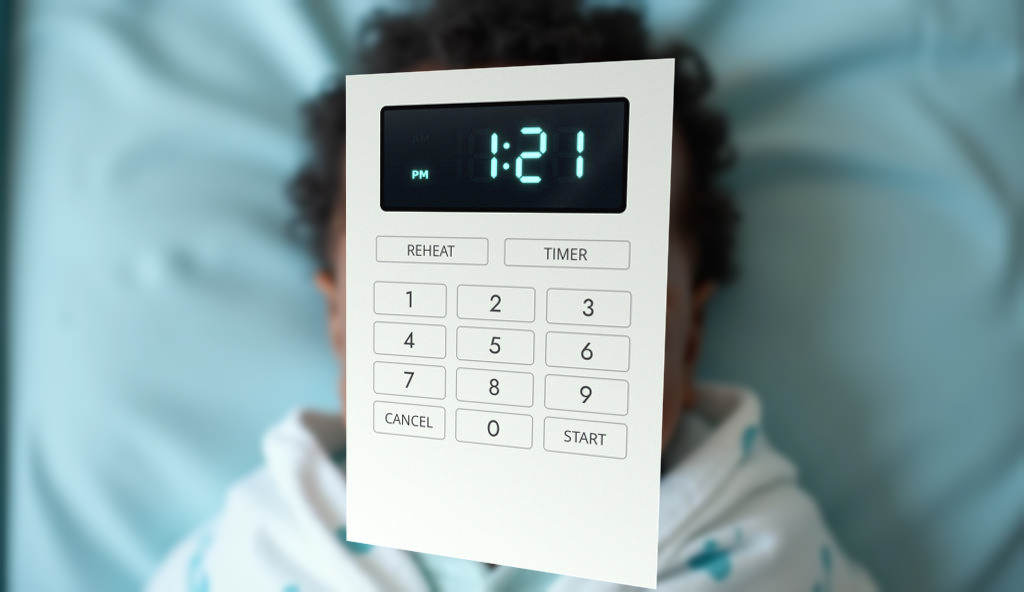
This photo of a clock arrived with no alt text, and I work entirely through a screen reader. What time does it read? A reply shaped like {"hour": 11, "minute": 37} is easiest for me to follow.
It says {"hour": 1, "minute": 21}
